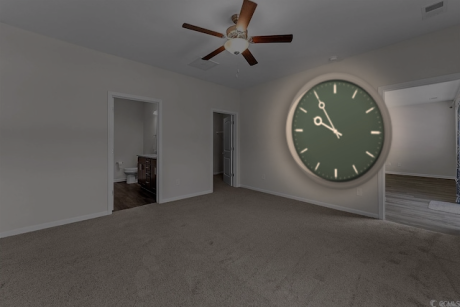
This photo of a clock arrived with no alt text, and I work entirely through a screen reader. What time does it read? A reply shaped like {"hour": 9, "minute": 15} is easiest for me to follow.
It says {"hour": 9, "minute": 55}
